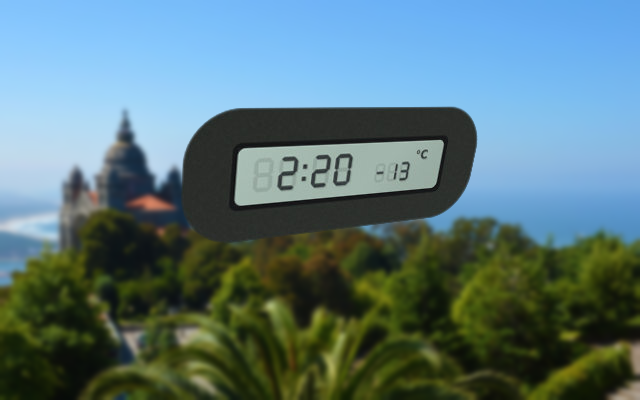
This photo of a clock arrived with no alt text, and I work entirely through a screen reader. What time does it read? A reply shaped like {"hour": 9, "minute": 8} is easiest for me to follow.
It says {"hour": 2, "minute": 20}
